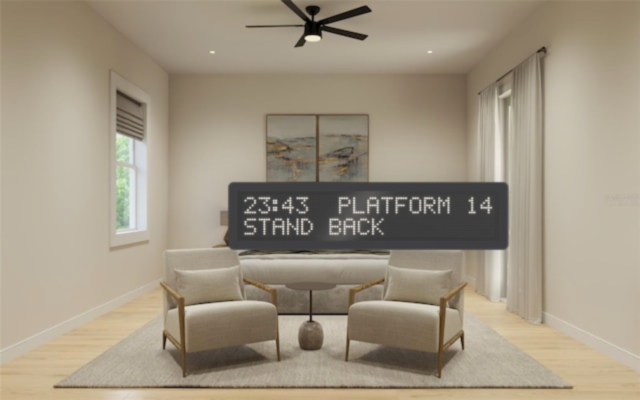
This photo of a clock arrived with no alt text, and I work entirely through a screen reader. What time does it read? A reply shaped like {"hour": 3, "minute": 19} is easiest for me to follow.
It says {"hour": 23, "minute": 43}
